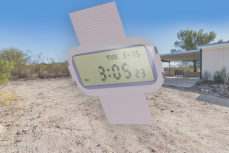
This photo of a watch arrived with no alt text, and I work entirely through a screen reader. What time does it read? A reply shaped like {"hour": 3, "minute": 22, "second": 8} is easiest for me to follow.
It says {"hour": 3, "minute": 5, "second": 23}
